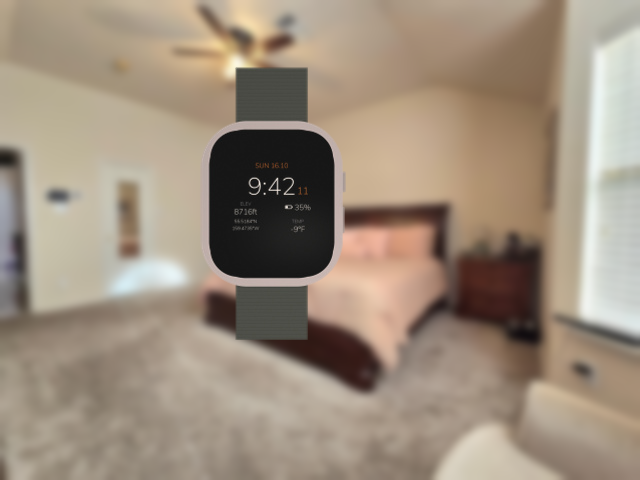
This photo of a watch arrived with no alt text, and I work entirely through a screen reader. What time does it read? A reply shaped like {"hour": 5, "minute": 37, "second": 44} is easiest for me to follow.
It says {"hour": 9, "minute": 42, "second": 11}
